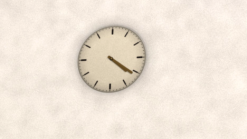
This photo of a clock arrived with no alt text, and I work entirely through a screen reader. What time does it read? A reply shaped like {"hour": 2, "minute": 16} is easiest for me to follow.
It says {"hour": 4, "minute": 21}
